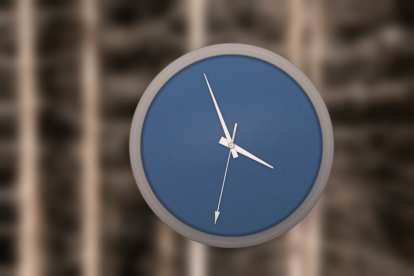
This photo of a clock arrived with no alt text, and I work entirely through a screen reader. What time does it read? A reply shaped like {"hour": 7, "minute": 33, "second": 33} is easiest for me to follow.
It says {"hour": 3, "minute": 56, "second": 32}
